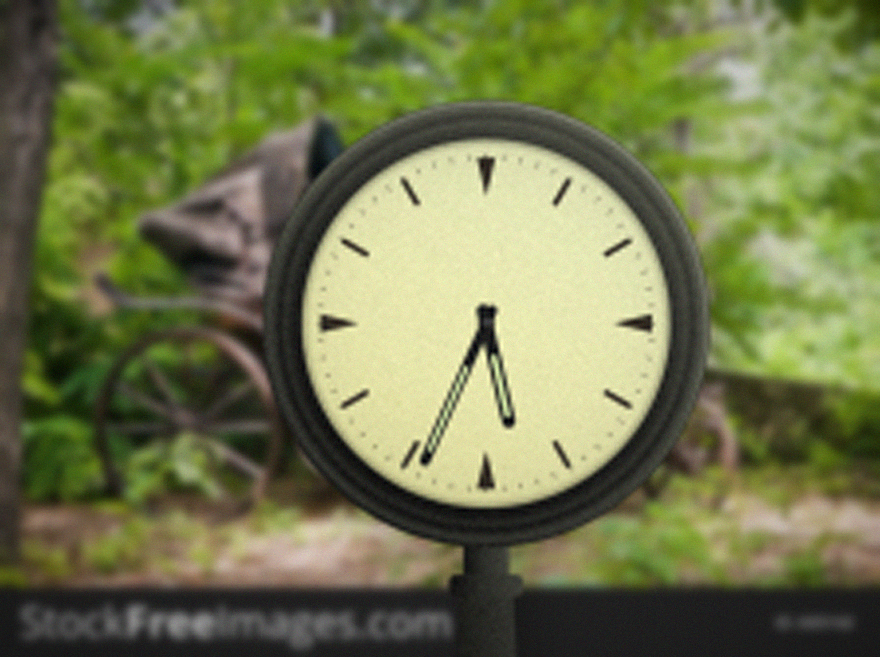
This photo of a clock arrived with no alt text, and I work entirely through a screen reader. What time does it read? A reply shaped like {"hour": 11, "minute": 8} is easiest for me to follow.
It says {"hour": 5, "minute": 34}
